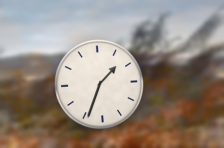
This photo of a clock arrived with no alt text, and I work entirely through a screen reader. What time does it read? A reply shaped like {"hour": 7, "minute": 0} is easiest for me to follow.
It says {"hour": 1, "minute": 34}
